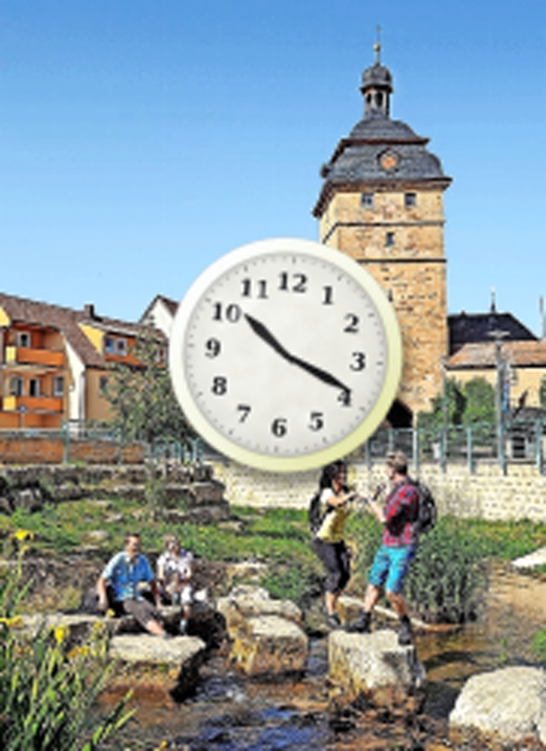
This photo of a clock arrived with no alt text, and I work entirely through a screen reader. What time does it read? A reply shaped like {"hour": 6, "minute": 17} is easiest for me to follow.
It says {"hour": 10, "minute": 19}
